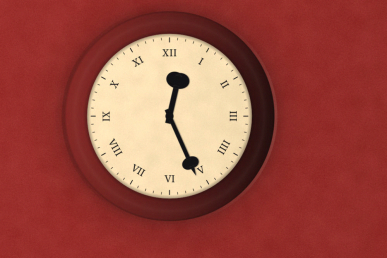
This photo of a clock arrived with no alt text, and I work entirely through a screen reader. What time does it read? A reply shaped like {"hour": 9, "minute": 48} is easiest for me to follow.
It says {"hour": 12, "minute": 26}
